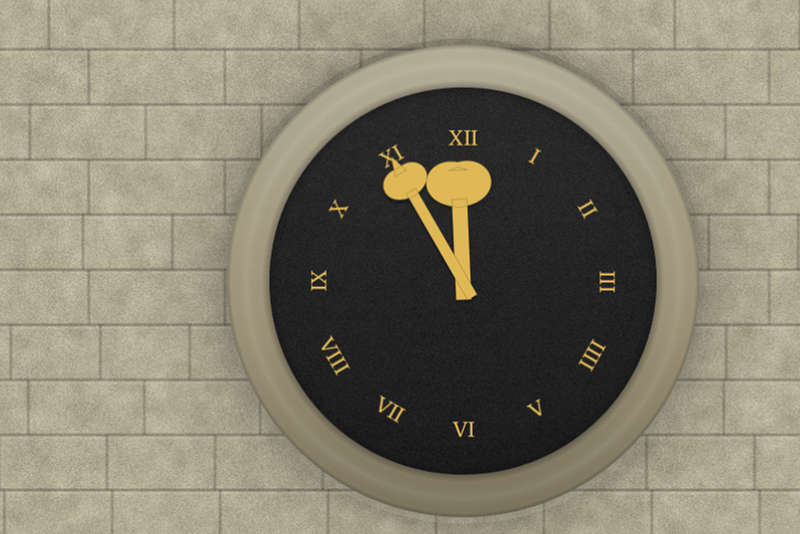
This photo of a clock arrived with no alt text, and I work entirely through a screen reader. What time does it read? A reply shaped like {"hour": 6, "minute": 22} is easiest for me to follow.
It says {"hour": 11, "minute": 55}
